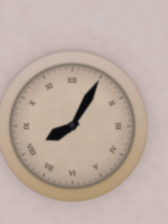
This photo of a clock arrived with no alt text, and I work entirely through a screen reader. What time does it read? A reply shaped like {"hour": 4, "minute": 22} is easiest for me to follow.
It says {"hour": 8, "minute": 5}
